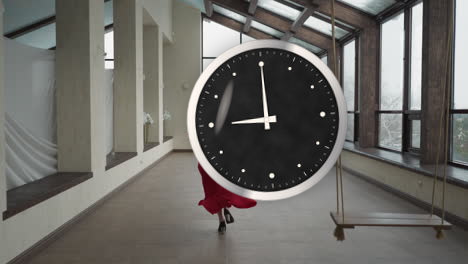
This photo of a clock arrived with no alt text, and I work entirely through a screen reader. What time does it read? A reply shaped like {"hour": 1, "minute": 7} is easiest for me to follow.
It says {"hour": 9, "minute": 0}
